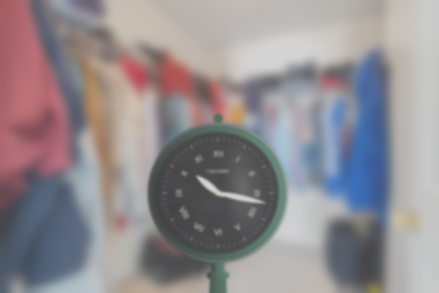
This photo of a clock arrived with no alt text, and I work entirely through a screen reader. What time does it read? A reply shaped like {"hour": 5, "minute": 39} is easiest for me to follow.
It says {"hour": 10, "minute": 17}
